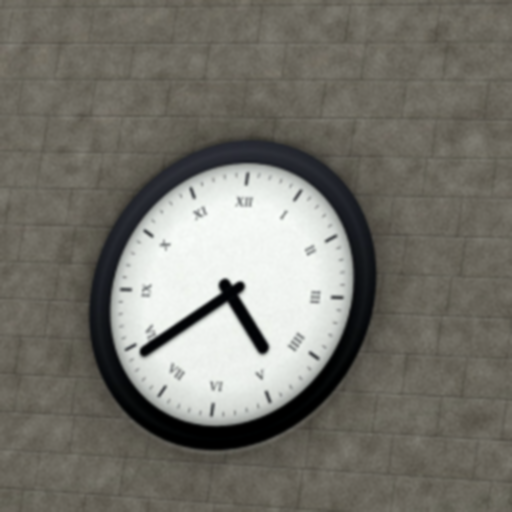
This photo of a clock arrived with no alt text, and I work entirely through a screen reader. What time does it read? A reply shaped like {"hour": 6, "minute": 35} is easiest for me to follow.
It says {"hour": 4, "minute": 39}
